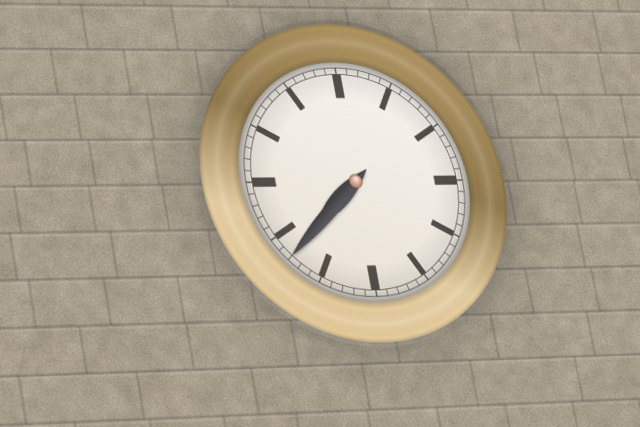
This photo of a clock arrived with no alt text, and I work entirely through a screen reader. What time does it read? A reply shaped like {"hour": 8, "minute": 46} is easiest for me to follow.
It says {"hour": 7, "minute": 38}
